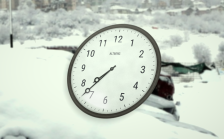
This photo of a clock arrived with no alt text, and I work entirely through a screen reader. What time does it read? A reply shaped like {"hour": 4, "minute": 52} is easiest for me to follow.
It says {"hour": 7, "minute": 37}
